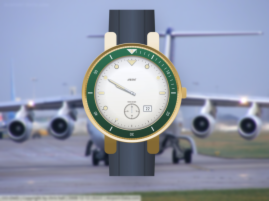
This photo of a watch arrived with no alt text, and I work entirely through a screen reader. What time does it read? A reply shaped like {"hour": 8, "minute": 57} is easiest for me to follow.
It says {"hour": 9, "minute": 50}
